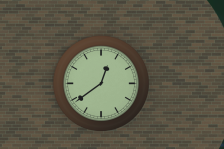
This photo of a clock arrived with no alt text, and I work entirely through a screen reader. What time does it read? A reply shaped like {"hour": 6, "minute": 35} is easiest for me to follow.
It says {"hour": 12, "minute": 39}
